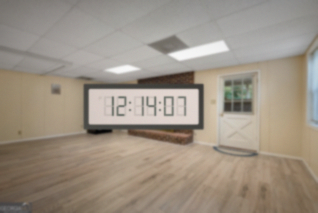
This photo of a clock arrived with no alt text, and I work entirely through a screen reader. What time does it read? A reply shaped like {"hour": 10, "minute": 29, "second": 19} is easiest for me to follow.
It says {"hour": 12, "minute": 14, "second": 7}
